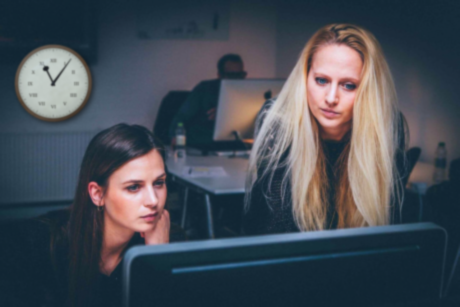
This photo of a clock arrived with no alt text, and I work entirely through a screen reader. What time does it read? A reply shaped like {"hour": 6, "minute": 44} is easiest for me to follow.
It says {"hour": 11, "minute": 6}
